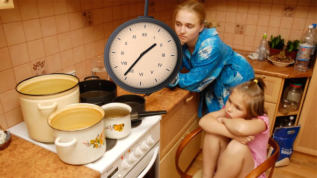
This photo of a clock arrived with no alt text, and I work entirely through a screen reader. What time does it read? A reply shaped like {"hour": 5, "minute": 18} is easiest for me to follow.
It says {"hour": 1, "minute": 36}
